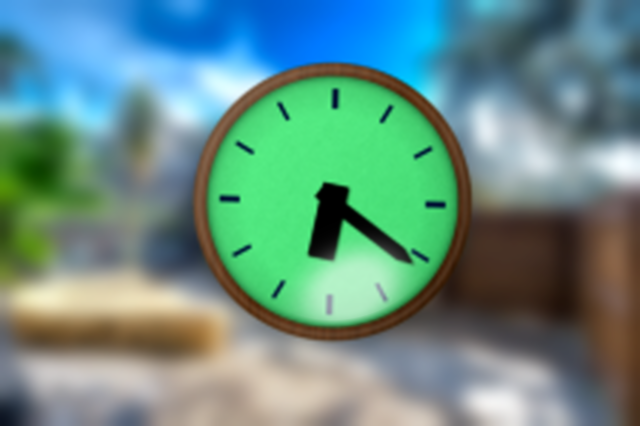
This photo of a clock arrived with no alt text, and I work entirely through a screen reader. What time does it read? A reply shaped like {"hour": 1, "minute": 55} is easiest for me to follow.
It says {"hour": 6, "minute": 21}
